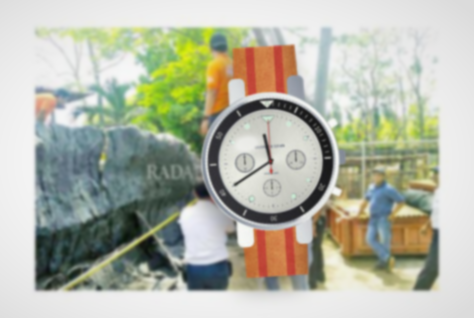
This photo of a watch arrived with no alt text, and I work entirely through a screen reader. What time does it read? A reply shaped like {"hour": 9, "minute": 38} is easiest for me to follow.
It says {"hour": 11, "minute": 40}
